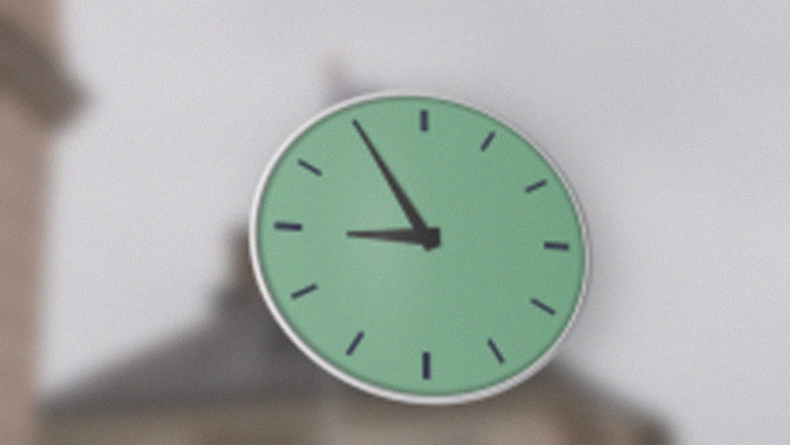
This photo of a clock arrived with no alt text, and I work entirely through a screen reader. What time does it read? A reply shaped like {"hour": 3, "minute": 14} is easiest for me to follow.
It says {"hour": 8, "minute": 55}
